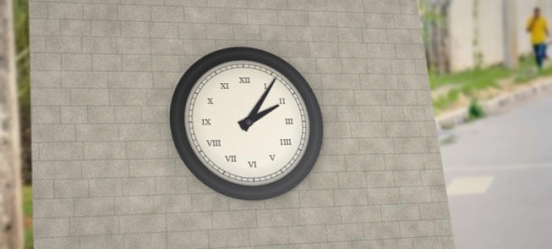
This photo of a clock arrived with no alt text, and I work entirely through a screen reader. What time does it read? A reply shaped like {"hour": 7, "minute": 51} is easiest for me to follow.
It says {"hour": 2, "minute": 6}
